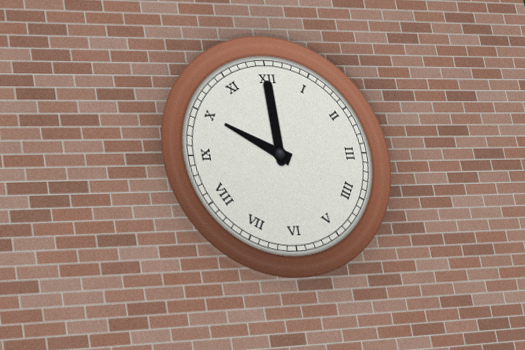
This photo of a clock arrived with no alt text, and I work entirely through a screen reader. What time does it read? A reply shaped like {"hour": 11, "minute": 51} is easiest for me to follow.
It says {"hour": 10, "minute": 0}
